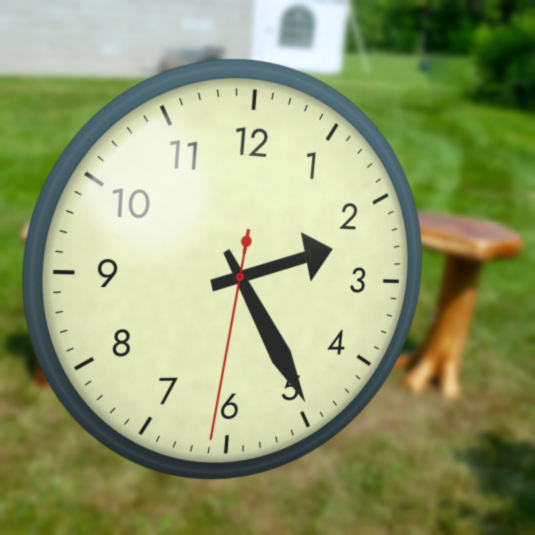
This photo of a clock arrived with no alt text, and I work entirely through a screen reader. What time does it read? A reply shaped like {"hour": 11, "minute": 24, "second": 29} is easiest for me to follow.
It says {"hour": 2, "minute": 24, "second": 31}
